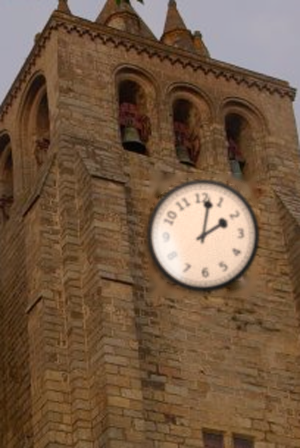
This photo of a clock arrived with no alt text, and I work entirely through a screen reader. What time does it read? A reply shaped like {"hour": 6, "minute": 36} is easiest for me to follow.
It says {"hour": 2, "minute": 2}
